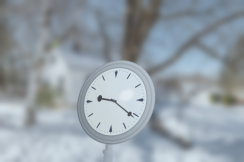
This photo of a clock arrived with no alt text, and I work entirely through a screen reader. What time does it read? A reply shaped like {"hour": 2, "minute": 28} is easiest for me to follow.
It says {"hour": 9, "minute": 21}
